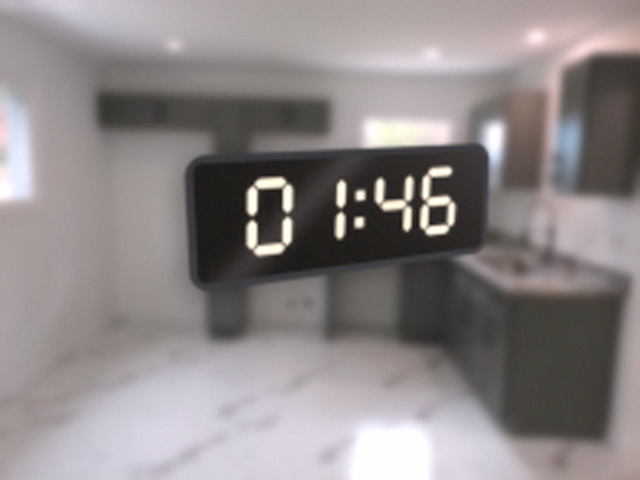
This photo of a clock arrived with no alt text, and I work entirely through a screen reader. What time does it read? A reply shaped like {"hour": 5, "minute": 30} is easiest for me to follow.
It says {"hour": 1, "minute": 46}
